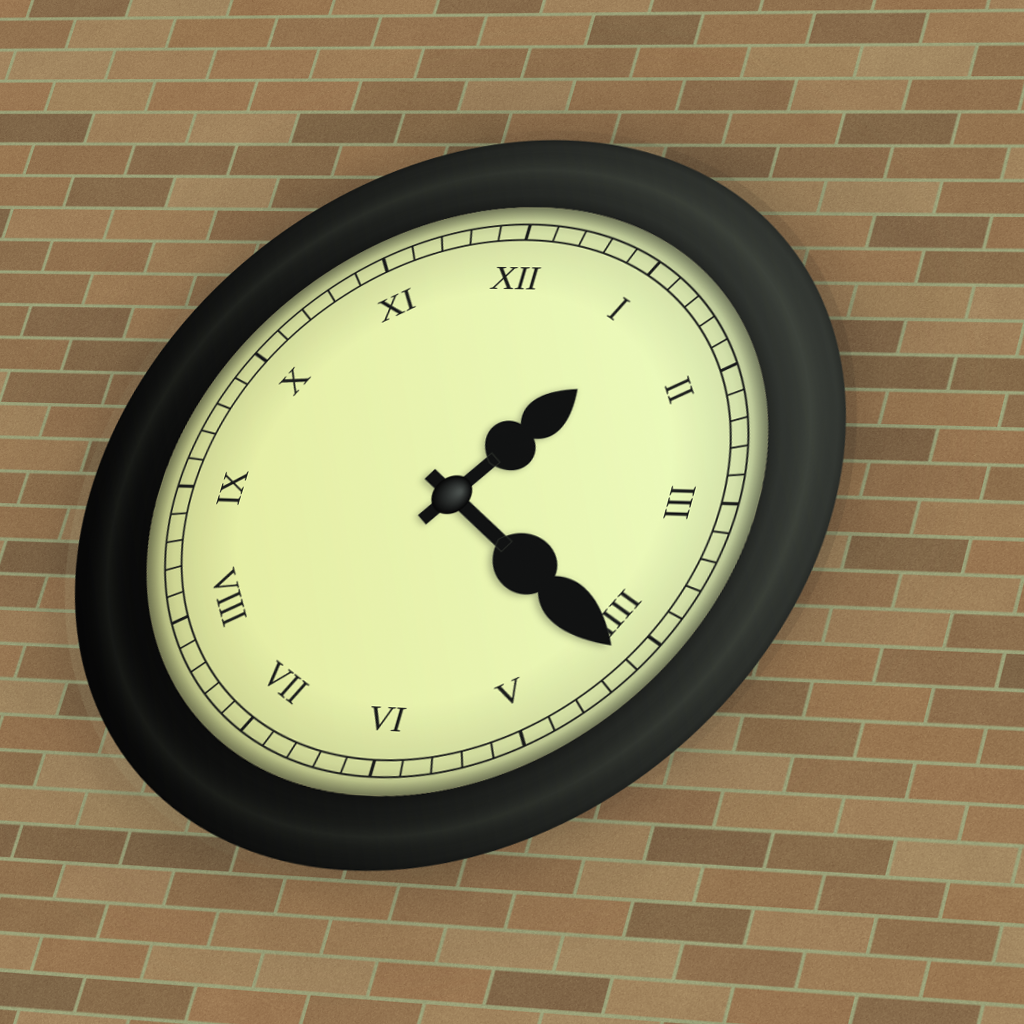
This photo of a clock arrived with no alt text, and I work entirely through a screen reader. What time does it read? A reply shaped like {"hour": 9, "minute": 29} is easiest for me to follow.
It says {"hour": 1, "minute": 21}
